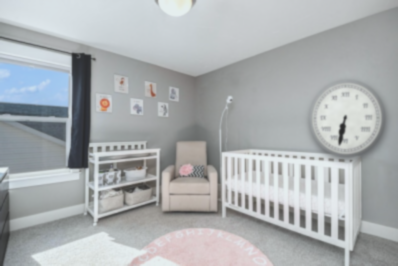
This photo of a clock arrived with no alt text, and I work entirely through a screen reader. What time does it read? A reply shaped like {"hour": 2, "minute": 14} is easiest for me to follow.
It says {"hour": 6, "minute": 32}
